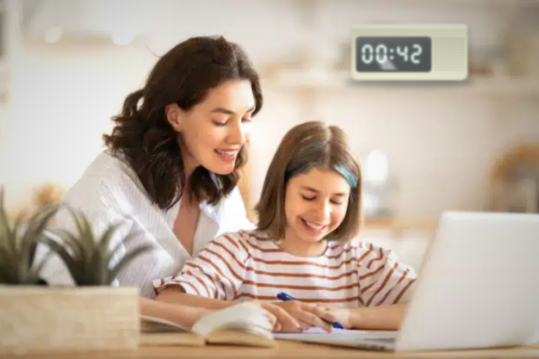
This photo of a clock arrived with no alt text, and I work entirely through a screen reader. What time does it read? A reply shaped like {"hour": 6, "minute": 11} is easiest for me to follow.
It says {"hour": 0, "minute": 42}
